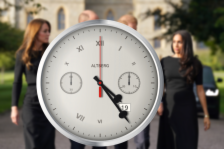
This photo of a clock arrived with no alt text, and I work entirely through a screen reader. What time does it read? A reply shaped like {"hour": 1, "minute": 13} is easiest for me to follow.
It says {"hour": 4, "minute": 24}
